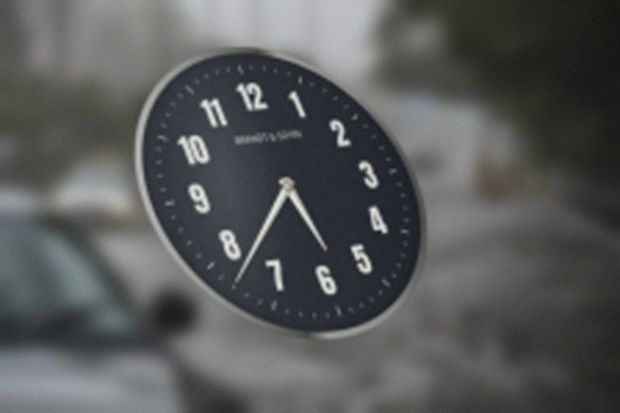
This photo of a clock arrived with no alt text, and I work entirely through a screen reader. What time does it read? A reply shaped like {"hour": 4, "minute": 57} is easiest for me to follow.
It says {"hour": 5, "minute": 38}
